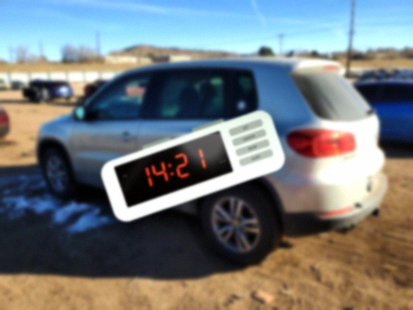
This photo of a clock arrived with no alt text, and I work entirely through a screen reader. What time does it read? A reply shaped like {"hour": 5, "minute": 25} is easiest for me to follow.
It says {"hour": 14, "minute": 21}
